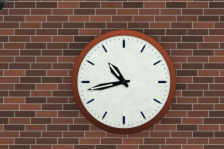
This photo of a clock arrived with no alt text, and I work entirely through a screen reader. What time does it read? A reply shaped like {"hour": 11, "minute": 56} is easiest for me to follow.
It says {"hour": 10, "minute": 43}
